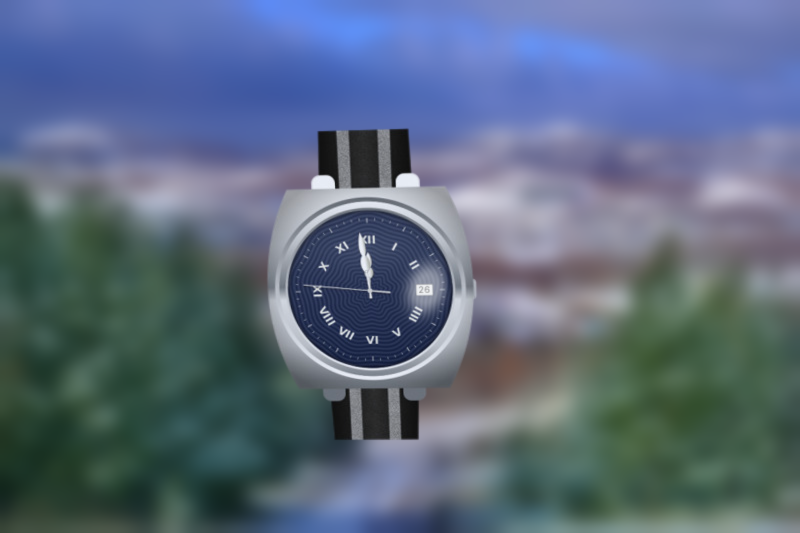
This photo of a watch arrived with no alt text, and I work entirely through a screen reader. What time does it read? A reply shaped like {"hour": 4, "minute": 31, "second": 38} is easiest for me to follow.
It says {"hour": 11, "minute": 58, "second": 46}
